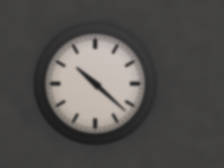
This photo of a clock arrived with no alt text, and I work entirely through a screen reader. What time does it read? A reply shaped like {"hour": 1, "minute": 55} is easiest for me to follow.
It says {"hour": 10, "minute": 22}
